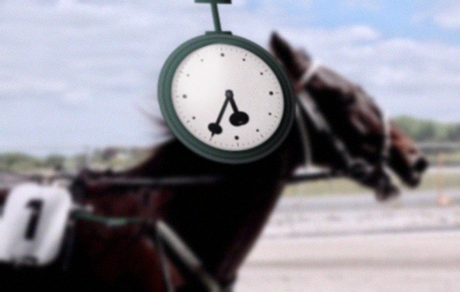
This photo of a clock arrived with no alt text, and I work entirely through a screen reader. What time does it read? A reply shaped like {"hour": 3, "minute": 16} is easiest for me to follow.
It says {"hour": 5, "minute": 35}
